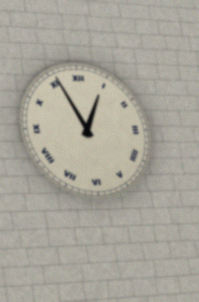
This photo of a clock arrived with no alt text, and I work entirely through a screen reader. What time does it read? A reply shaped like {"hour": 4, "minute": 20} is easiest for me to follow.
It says {"hour": 12, "minute": 56}
